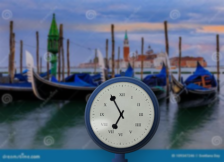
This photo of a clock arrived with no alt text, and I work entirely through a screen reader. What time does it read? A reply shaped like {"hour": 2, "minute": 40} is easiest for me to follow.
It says {"hour": 6, "minute": 55}
